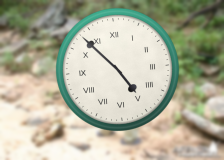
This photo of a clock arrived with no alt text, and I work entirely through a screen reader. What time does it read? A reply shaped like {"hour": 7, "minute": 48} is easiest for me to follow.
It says {"hour": 4, "minute": 53}
